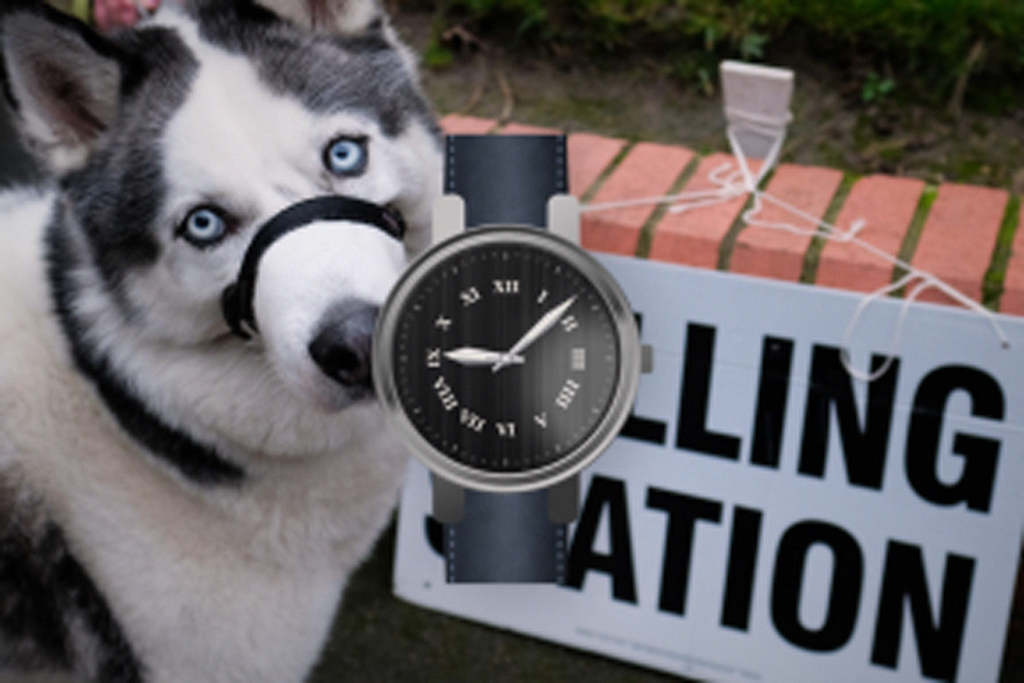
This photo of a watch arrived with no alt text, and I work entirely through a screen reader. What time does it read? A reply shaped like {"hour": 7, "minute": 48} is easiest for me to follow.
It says {"hour": 9, "minute": 8}
